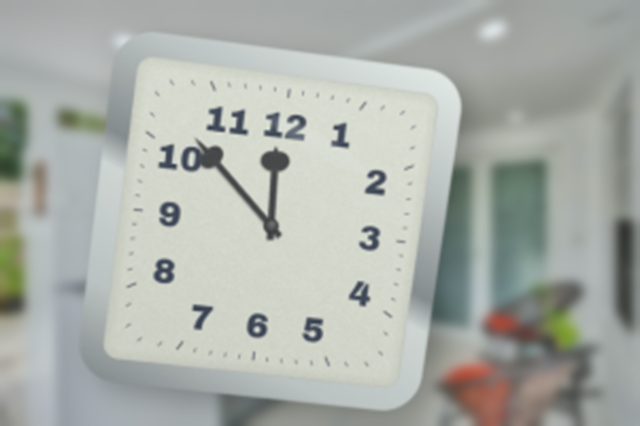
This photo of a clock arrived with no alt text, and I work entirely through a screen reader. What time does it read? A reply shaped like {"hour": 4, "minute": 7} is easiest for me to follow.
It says {"hour": 11, "minute": 52}
